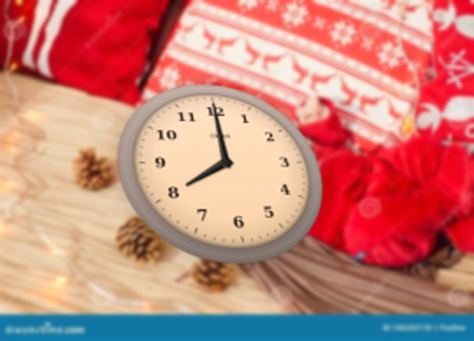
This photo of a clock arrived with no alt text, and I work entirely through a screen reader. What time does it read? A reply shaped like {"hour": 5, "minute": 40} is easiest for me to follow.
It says {"hour": 8, "minute": 0}
